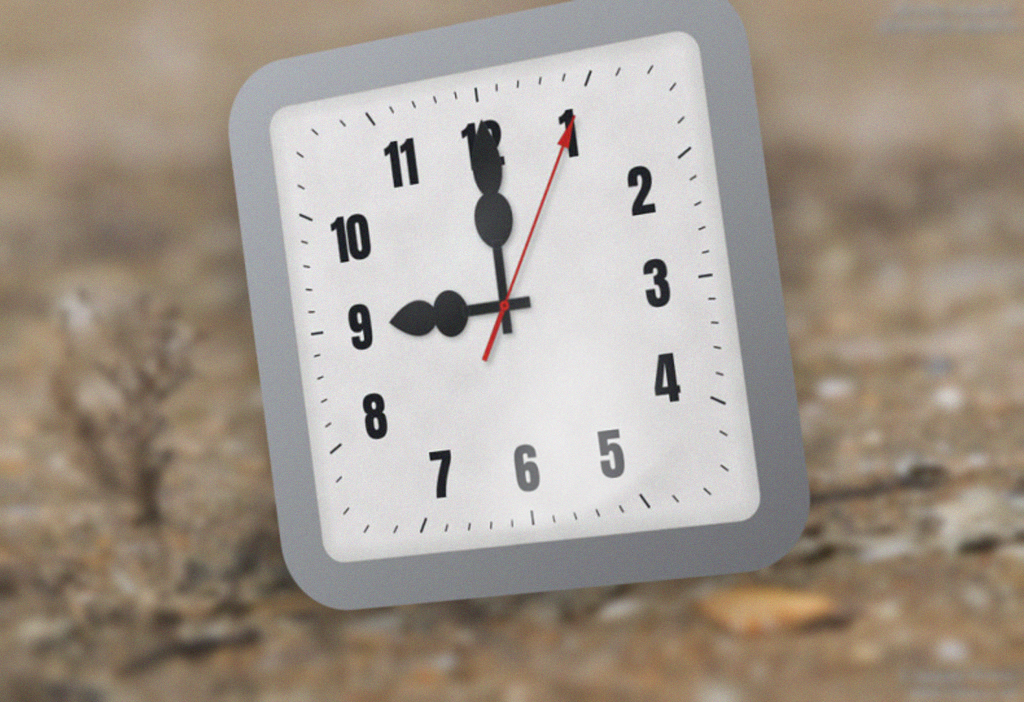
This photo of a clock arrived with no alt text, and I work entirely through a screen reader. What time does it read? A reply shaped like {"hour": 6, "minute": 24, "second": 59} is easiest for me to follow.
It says {"hour": 9, "minute": 0, "second": 5}
